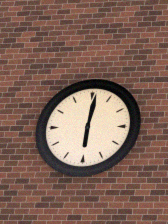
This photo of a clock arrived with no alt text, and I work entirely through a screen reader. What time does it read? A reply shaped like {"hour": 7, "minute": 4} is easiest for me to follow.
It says {"hour": 6, "minute": 1}
